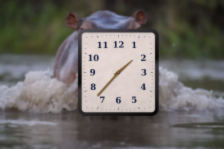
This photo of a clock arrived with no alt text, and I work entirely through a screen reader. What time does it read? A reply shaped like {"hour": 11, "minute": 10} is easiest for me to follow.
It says {"hour": 1, "minute": 37}
